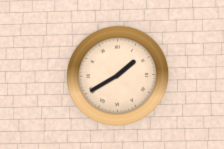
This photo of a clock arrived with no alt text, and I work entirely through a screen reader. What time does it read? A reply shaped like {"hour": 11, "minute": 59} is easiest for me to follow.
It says {"hour": 1, "minute": 40}
